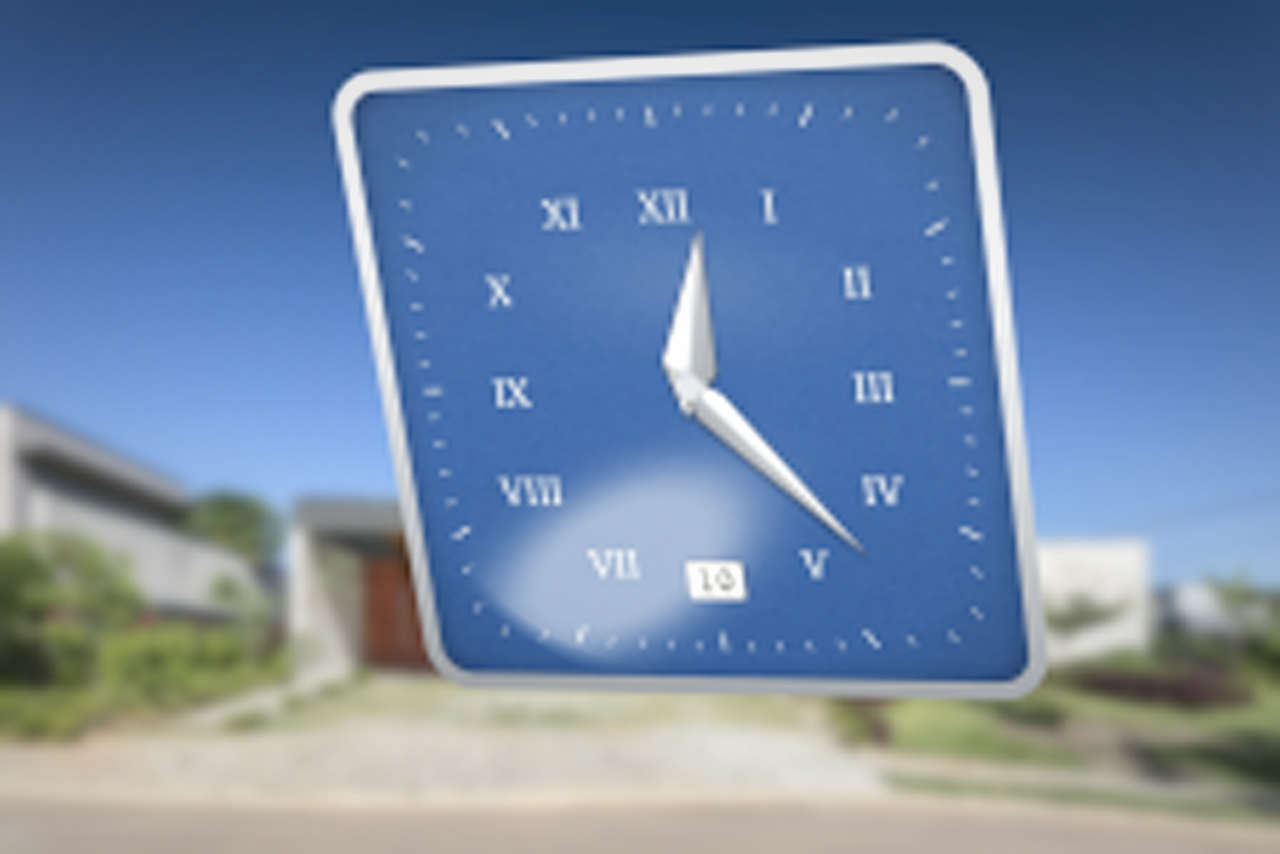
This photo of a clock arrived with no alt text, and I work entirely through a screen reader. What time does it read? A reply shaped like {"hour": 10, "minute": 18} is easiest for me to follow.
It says {"hour": 12, "minute": 23}
